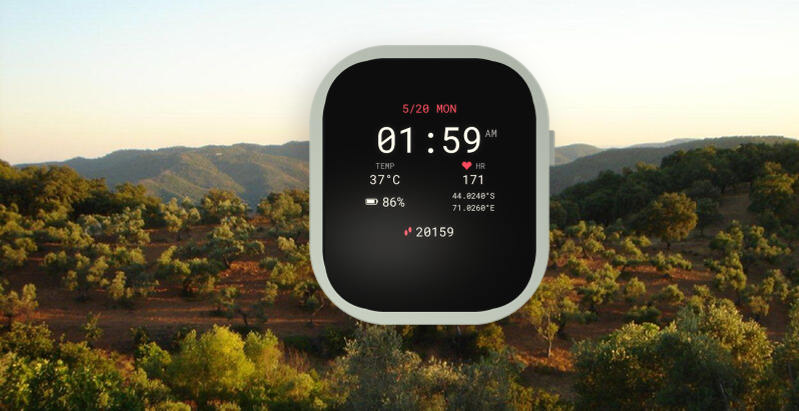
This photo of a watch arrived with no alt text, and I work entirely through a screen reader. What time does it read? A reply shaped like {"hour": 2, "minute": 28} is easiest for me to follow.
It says {"hour": 1, "minute": 59}
